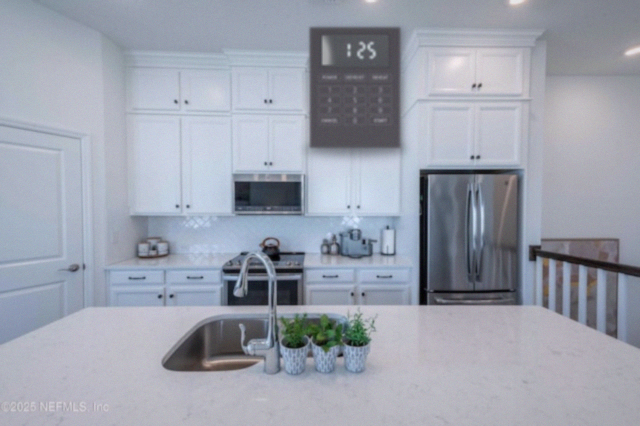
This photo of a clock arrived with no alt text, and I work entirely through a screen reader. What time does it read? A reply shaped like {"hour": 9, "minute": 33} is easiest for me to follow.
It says {"hour": 1, "minute": 25}
